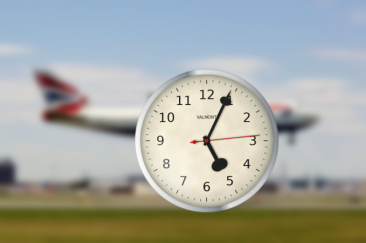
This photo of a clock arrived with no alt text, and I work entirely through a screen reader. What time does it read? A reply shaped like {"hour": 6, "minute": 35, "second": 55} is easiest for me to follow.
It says {"hour": 5, "minute": 4, "second": 14}
